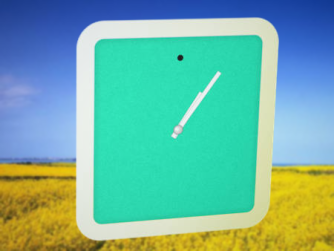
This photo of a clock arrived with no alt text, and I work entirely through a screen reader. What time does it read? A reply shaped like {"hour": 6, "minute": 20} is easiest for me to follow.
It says {"hour": 1, "minute": 6}
